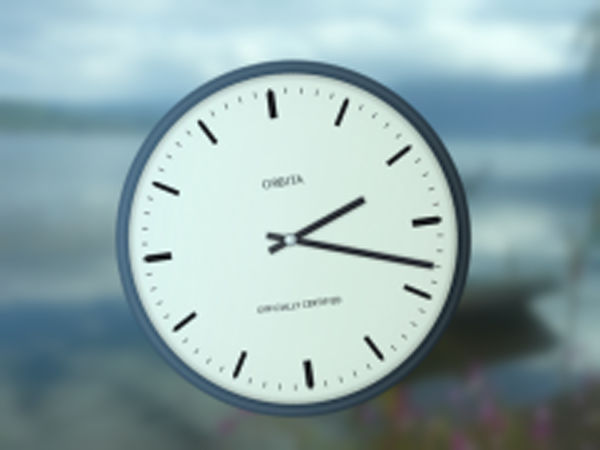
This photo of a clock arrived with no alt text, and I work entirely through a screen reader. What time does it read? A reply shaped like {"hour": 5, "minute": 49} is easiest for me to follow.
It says {"hour": 2, "minute": 18}
